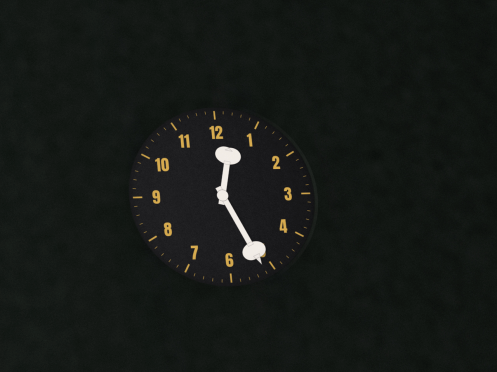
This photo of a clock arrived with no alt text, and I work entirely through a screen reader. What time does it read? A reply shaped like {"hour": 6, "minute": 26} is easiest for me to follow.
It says {"hour": 12, "minute": 26}
